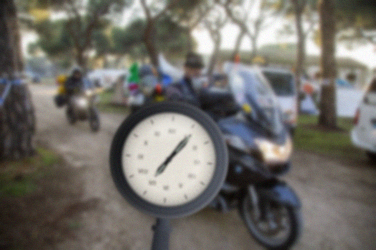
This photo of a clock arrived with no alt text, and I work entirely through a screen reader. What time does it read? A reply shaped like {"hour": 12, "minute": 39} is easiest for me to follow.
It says {"hour": 7, "minute": 6}
